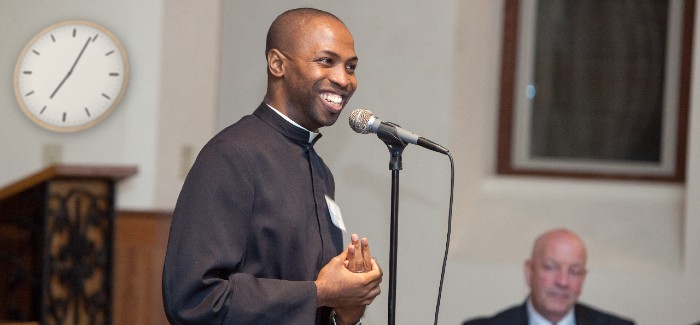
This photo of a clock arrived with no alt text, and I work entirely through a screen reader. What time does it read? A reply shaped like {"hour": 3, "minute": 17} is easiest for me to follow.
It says {"hour": 7, "minute": 4}
